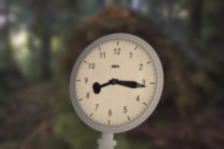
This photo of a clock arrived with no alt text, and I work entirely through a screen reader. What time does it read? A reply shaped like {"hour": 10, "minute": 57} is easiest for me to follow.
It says {"hour": 8, "minute": 16}
